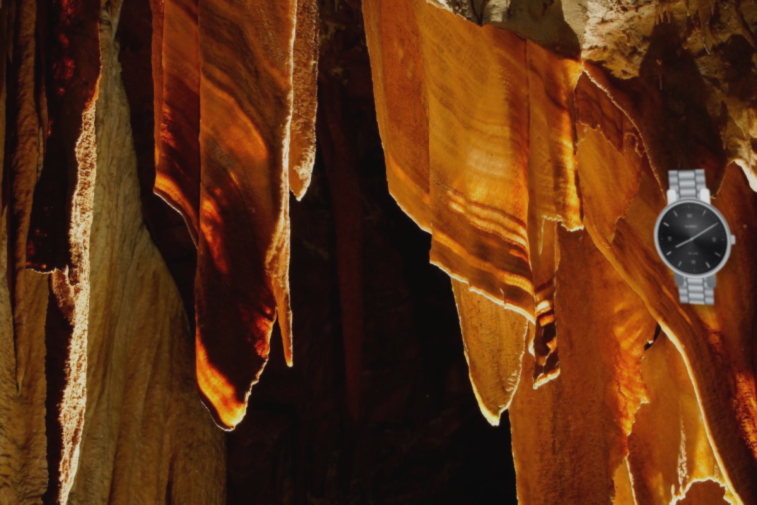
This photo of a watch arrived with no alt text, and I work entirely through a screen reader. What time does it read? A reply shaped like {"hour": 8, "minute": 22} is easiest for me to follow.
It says {"hour": 8, "minute": 10}
